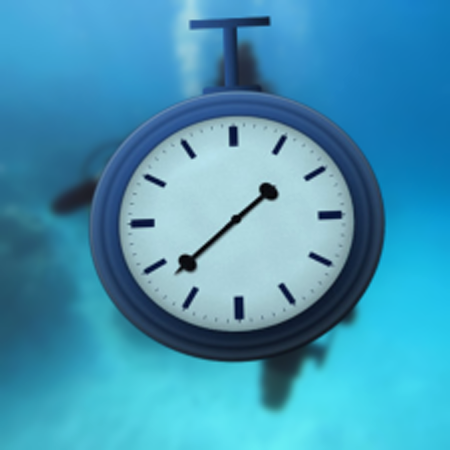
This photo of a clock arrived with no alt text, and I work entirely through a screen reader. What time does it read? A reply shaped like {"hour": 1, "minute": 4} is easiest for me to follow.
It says {"hour": 1, "minute": 38}
